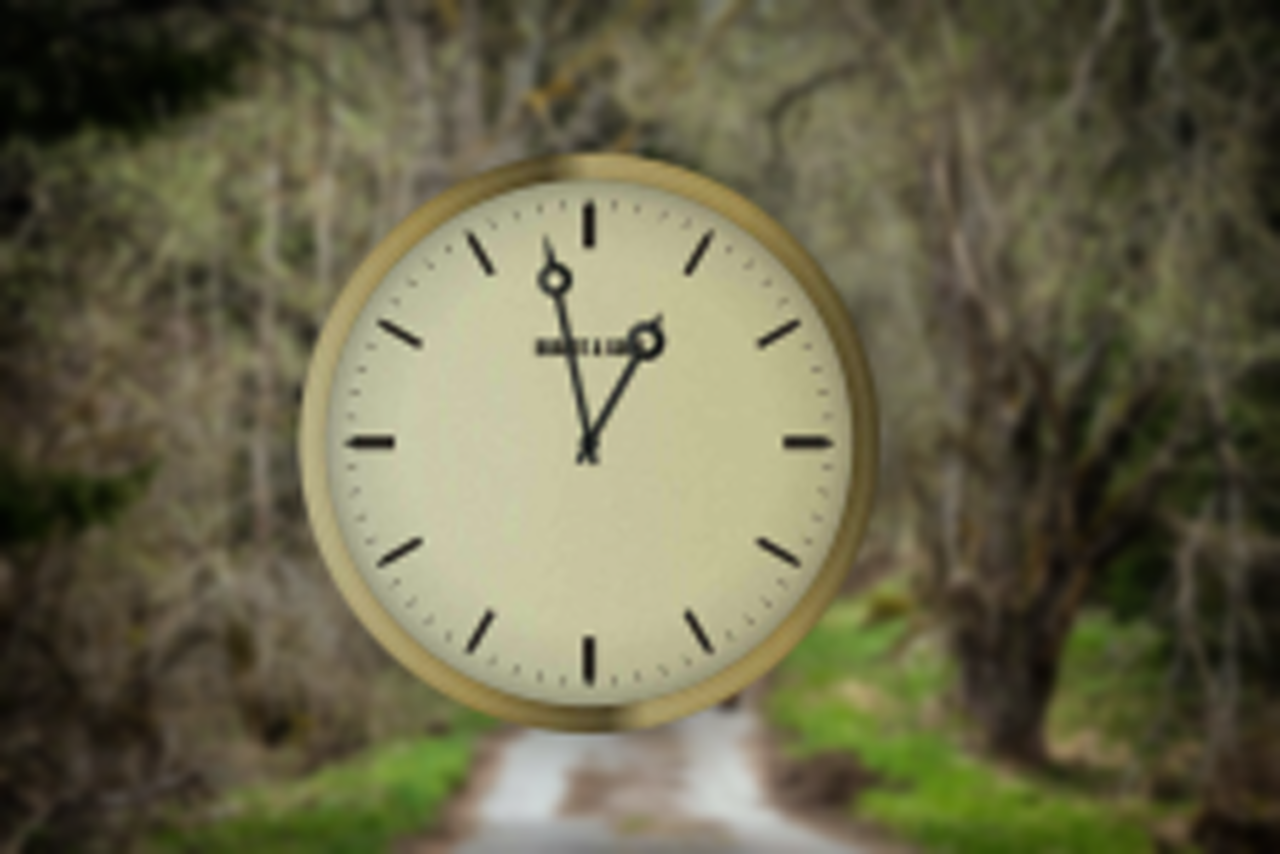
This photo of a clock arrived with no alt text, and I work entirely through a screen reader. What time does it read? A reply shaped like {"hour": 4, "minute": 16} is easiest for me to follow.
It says {"hour": 12, "minute": 58}
